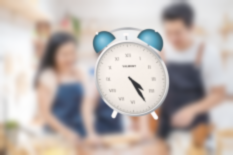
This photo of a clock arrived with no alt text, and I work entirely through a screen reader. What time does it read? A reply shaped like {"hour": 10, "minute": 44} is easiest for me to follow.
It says {"hour": 4, "minute": 25}
